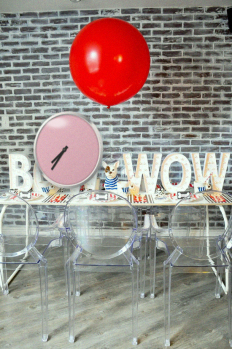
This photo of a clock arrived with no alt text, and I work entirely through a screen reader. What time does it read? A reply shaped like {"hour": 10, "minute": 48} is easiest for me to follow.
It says {"hour": 7, "minute": 36}
